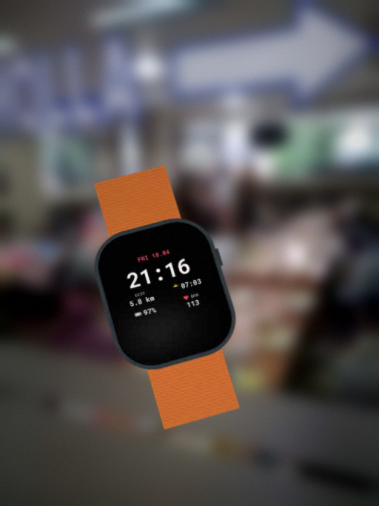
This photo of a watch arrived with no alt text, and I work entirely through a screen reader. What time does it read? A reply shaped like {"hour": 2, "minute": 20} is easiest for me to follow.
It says {"hour": 21, "minute": 16}
